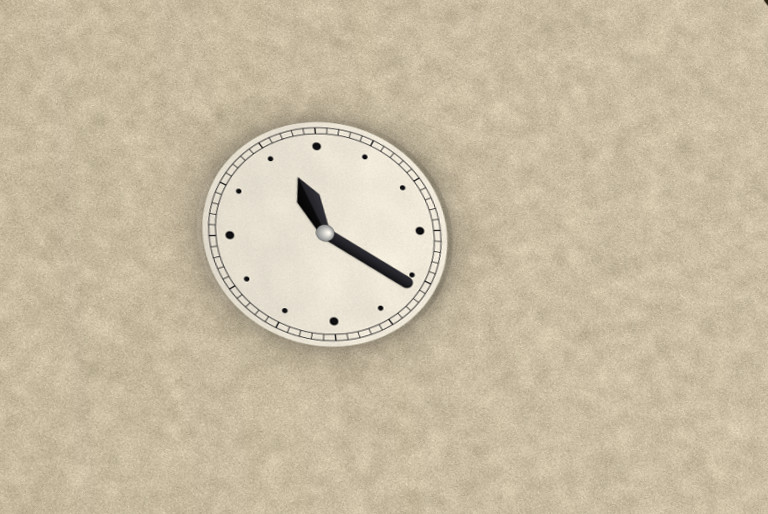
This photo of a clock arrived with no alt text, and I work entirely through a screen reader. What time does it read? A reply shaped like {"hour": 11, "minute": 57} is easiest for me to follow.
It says {"hour": 11, "minute": 21}
